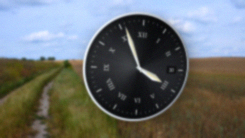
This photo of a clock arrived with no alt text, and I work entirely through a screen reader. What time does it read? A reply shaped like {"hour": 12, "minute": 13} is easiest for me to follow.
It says {"hour": 3, "minute": 56}
